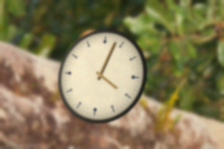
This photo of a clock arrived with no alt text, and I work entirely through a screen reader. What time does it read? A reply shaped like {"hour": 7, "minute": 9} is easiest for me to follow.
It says {"hour": 4, "minute": 3}
